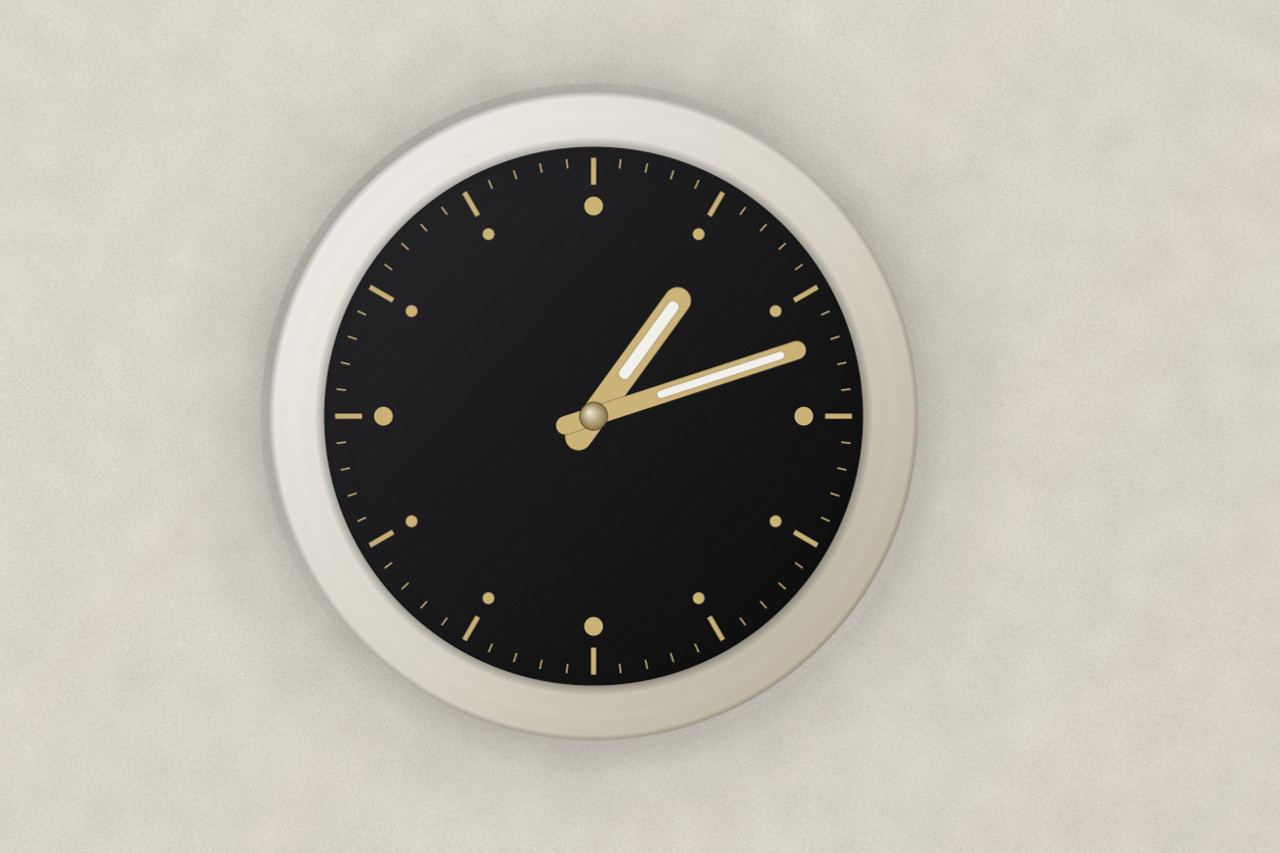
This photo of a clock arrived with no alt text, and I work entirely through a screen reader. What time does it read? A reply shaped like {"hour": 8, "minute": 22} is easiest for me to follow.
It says {"hour": 1, "minute": 12}
